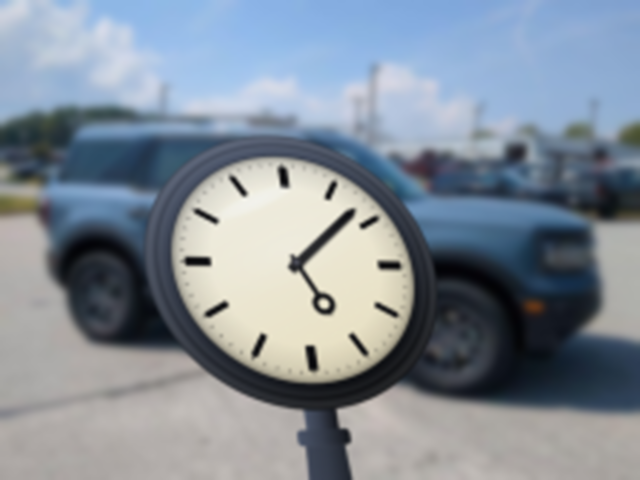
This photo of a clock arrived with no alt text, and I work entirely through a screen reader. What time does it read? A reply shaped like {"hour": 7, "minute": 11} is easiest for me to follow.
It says {"hour": 5, "minute": 8}
